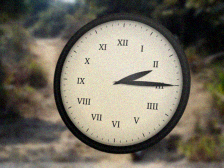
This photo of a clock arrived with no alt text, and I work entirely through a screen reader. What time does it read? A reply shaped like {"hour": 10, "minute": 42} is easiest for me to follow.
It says {"hour": 2, "minute": 15}
